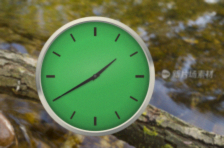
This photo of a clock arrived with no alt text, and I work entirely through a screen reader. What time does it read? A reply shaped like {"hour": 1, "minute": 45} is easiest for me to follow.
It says {"hour": 1, "minute": 40}
